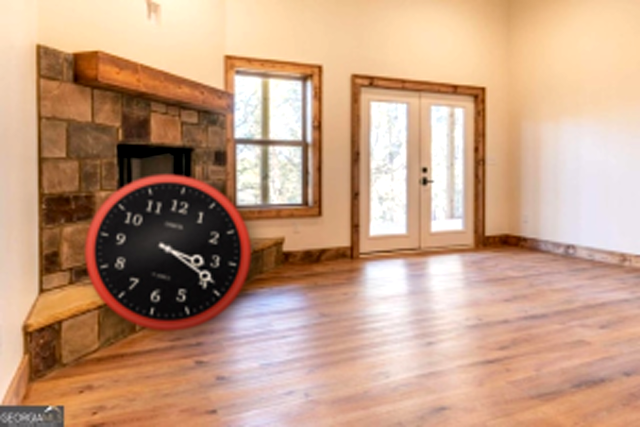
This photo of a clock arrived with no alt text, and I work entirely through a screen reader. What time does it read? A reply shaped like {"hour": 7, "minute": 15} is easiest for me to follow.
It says {"hour": 3, "minute": 19}
